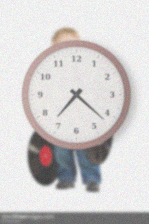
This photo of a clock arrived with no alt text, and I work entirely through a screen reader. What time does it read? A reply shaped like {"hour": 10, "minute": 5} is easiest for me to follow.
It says {"hour": 7, "minute": 22}
